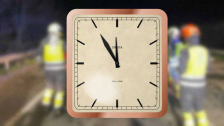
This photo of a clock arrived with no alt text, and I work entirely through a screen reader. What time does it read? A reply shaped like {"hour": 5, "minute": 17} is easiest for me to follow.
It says {"hour": 11, "minute": 55}
